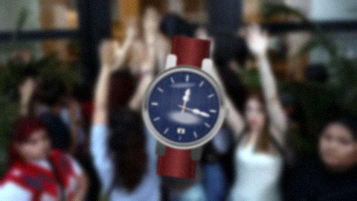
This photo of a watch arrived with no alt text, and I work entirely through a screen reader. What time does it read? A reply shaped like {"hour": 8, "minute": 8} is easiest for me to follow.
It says {"hour": 12, "minute": 17}
